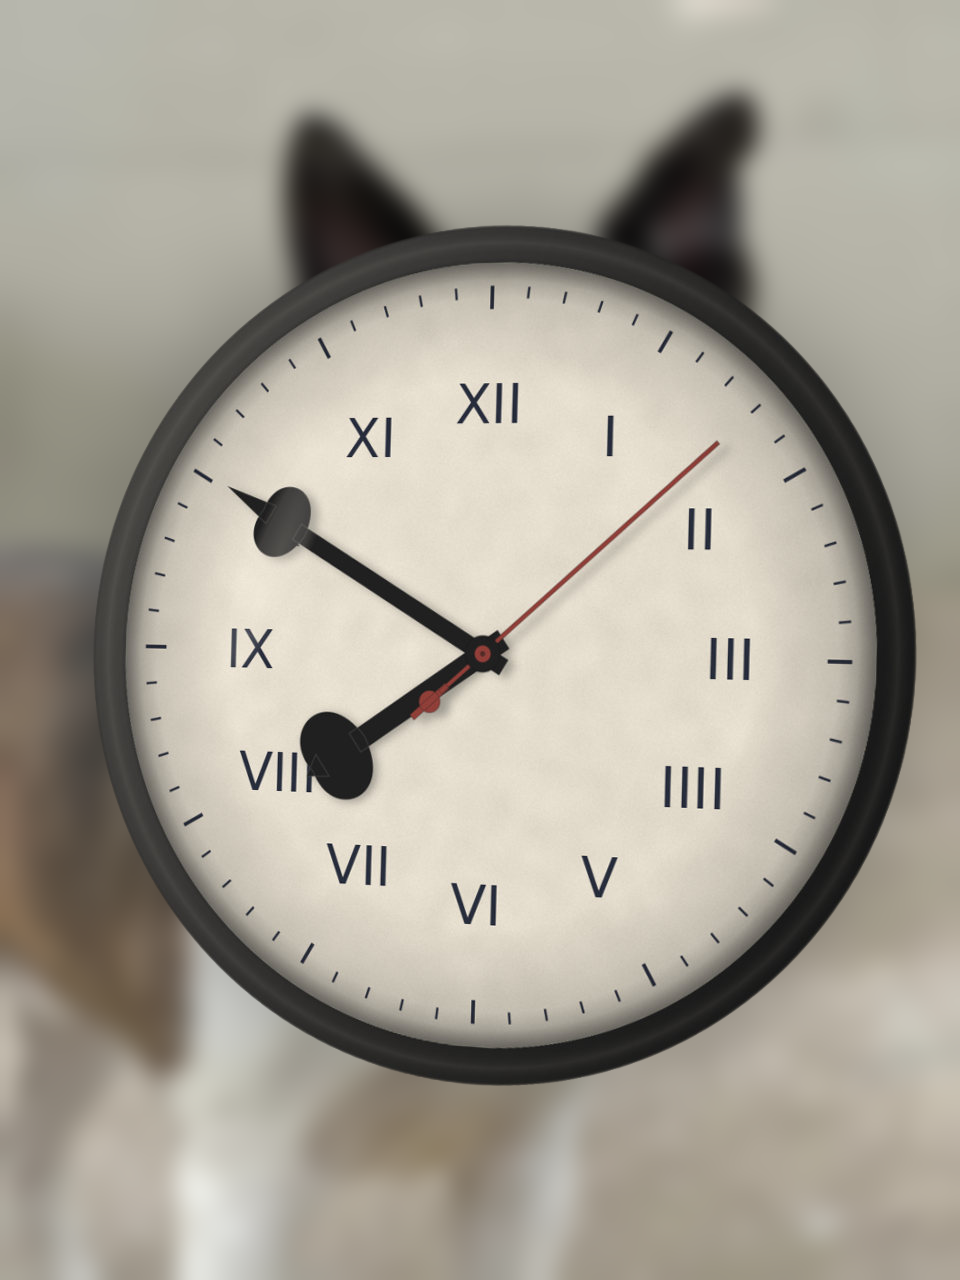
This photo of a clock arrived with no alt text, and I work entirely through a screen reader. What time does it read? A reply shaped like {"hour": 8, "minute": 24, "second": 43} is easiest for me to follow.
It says {"hour": 7, "minute": 50, "second": 8}
